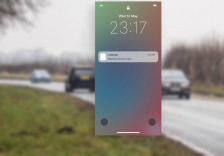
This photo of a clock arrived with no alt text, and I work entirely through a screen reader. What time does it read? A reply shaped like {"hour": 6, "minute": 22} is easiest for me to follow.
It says {"hour": 23, "minute": 17}
